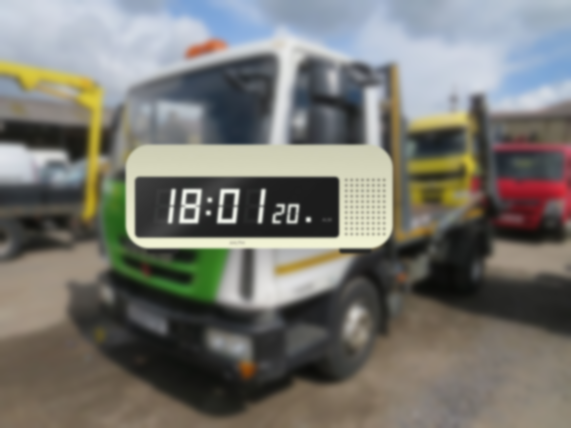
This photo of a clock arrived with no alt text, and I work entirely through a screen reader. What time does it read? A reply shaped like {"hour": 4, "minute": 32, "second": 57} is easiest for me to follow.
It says {"hour": 18, "minute": 1, "second": 20}
